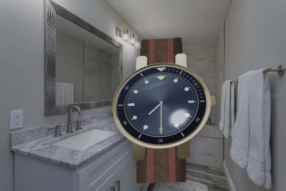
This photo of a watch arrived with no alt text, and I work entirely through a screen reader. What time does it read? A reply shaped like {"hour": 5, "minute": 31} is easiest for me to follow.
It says {"hour": 7, "minute": 30}
